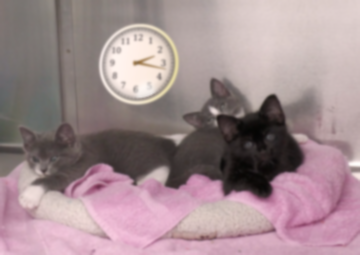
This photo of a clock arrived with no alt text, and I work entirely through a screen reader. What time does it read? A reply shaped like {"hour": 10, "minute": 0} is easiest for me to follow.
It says {"hour": 2, "minute": 17}
